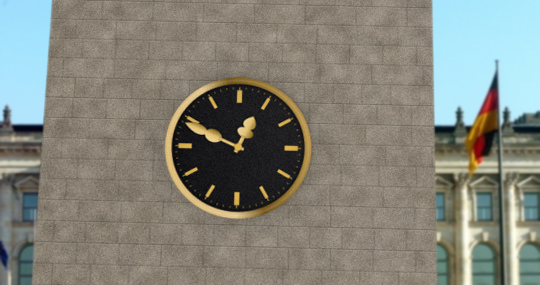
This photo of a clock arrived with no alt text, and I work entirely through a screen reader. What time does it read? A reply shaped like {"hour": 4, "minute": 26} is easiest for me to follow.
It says {"hour": 12, "minute": 49}
